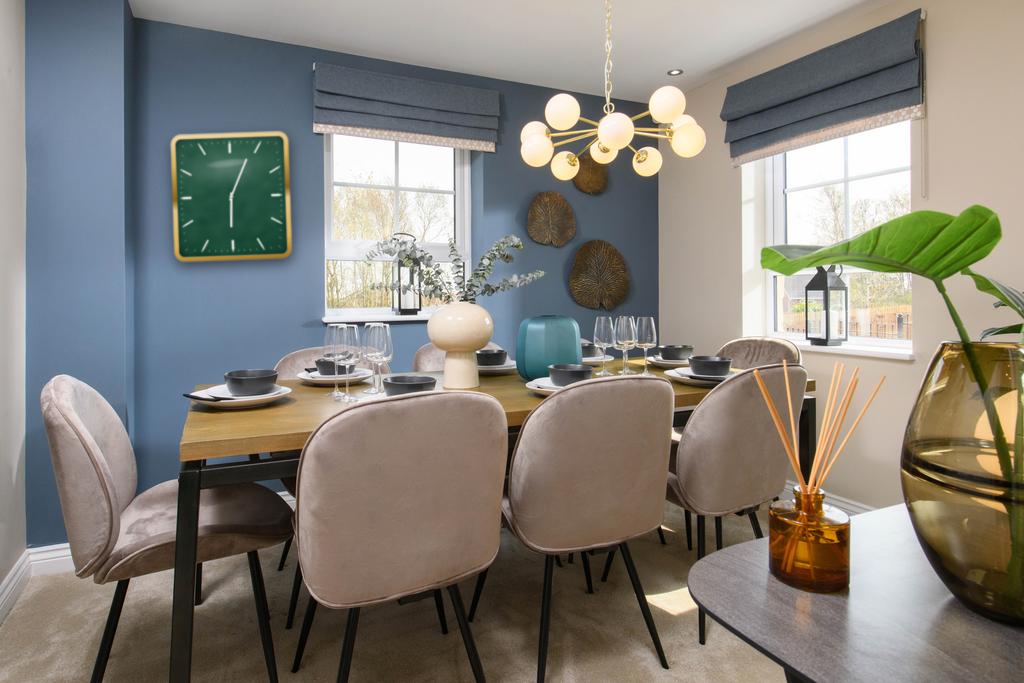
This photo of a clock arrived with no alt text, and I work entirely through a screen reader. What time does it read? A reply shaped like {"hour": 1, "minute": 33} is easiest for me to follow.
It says {"hour": 6, "minute": 4}
